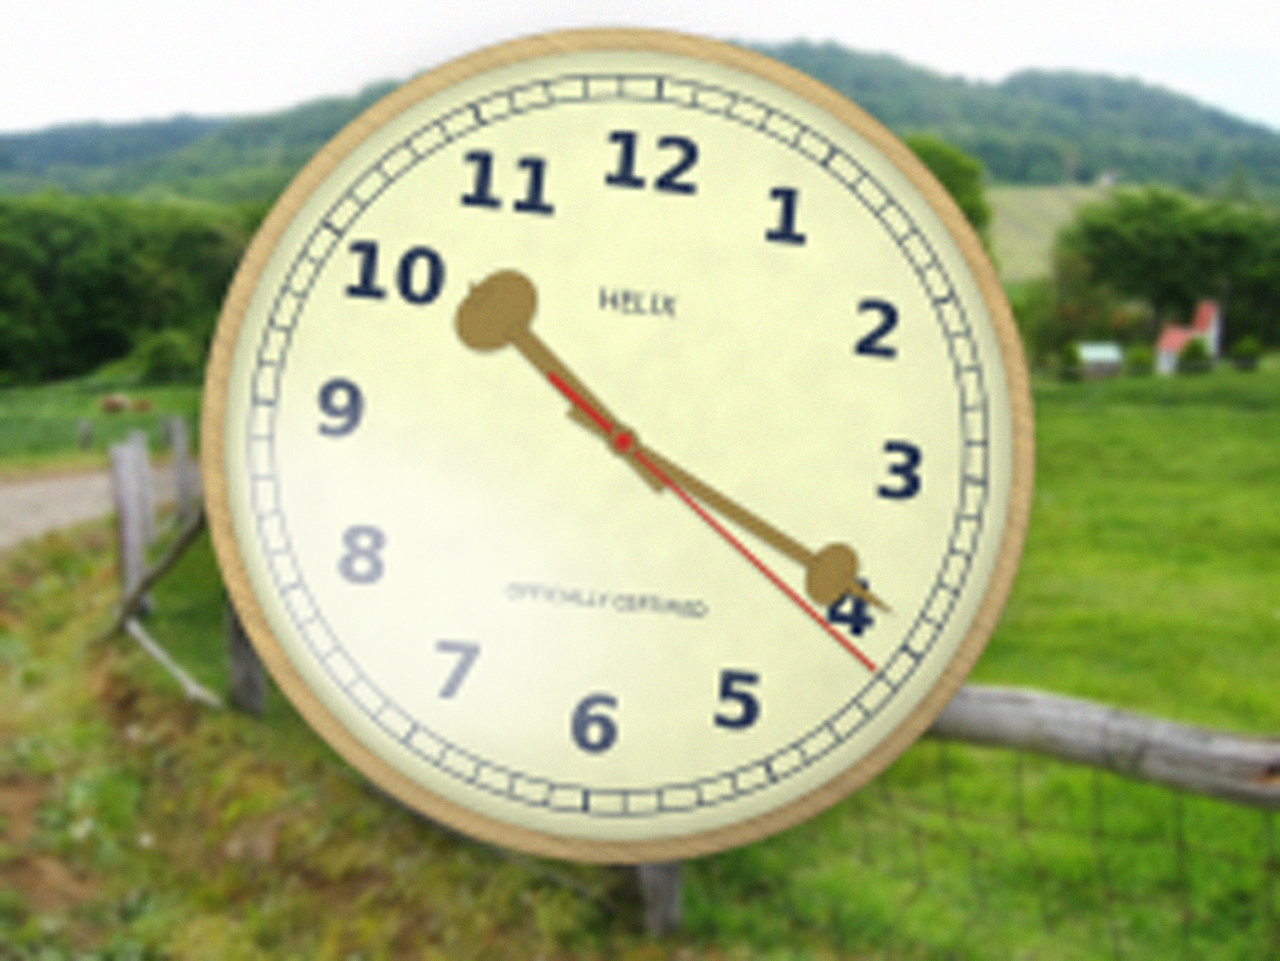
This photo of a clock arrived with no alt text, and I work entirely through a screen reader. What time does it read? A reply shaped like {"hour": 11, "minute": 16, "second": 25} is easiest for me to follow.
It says {"hour": 10, "minute": 19, "second": 21}
